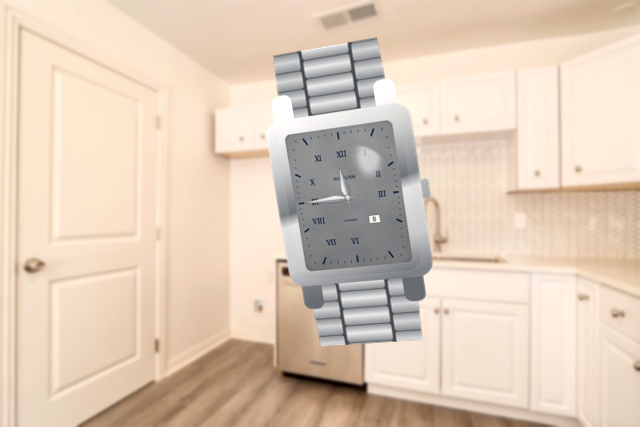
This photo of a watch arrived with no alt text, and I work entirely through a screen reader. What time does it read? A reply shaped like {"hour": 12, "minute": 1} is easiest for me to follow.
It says {"hour": 11, "minute": 45}
